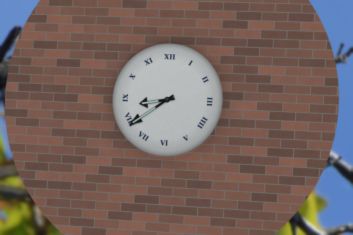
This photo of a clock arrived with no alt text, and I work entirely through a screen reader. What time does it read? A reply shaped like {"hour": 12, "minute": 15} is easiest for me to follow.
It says {"hour": 8, "minute": 39}
